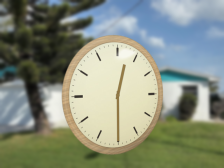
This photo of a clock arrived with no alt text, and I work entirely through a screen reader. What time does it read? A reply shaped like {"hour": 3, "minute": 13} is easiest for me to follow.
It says {"hour": 12, "minute": 30}
